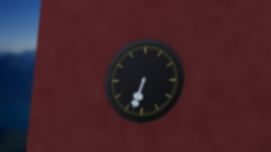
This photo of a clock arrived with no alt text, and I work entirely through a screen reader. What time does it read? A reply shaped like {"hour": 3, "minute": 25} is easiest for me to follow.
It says {"hour": 6, "minute": 33}
